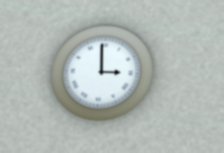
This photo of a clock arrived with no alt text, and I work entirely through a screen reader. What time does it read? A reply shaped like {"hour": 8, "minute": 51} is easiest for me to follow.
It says {"hour": 2, "minute": 59}
